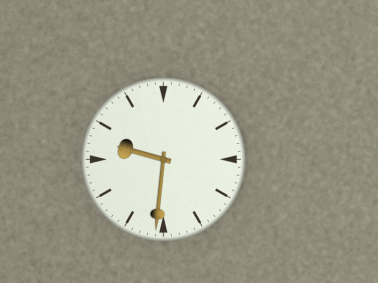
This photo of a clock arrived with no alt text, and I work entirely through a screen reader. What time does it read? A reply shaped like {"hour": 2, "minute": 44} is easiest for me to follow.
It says {"hour": 9, "minute": 31}
